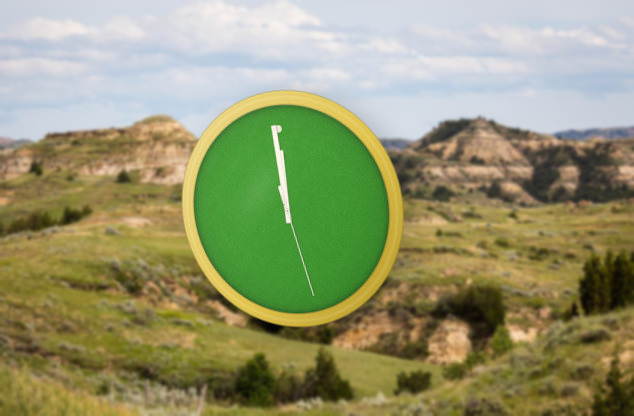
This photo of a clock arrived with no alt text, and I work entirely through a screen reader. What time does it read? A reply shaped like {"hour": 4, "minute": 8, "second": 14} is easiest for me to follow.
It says {"hour": 11, "minute": 59, "second": 28}
